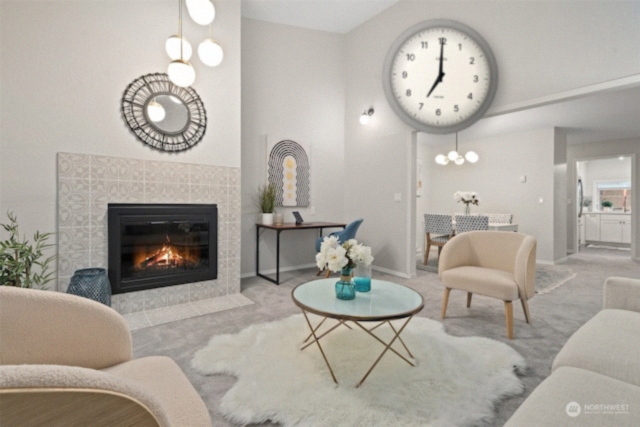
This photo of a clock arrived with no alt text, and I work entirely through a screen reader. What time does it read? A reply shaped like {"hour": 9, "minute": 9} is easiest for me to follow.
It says {"hour": 7, "minute": 0}
